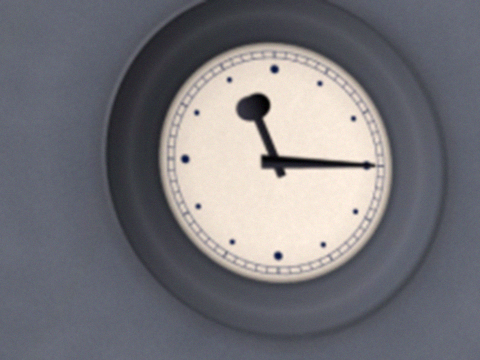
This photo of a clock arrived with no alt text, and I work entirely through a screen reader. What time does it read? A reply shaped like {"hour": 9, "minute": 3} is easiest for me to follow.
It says {"hour": 11, "minute": 15}
